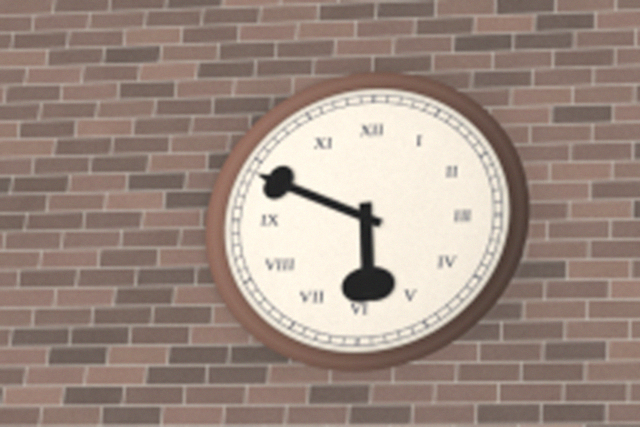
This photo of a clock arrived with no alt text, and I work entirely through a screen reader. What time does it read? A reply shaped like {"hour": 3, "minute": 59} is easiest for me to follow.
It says {"hour": 5, "minute": 49}
